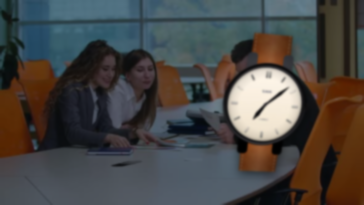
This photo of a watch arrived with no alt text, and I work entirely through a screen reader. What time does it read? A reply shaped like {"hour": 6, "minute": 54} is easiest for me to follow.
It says {"hour": 7, "minute": 8}
